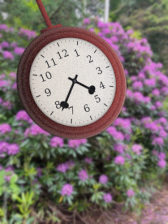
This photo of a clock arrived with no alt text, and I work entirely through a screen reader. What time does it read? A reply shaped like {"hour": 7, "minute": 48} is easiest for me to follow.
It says {"hour": 4, "minute": 38}
